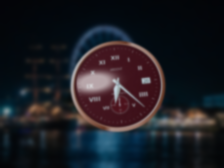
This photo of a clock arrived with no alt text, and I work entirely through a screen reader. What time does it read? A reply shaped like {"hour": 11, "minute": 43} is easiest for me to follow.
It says {"hour": 6, "minute": 23}
